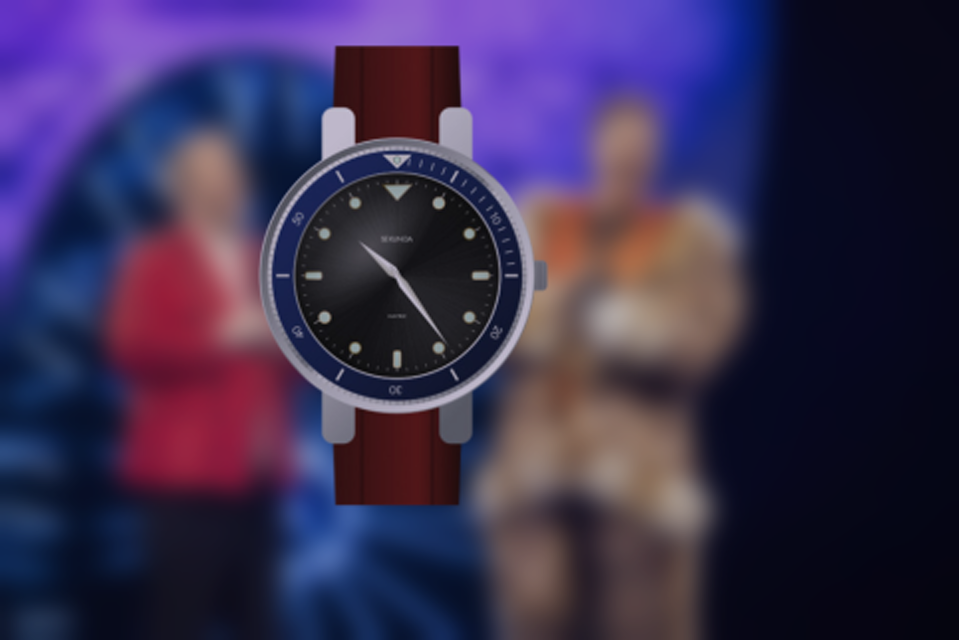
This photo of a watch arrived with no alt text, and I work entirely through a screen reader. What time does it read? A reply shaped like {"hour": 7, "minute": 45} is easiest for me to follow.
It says {"hour": 10, "minute": 24}
